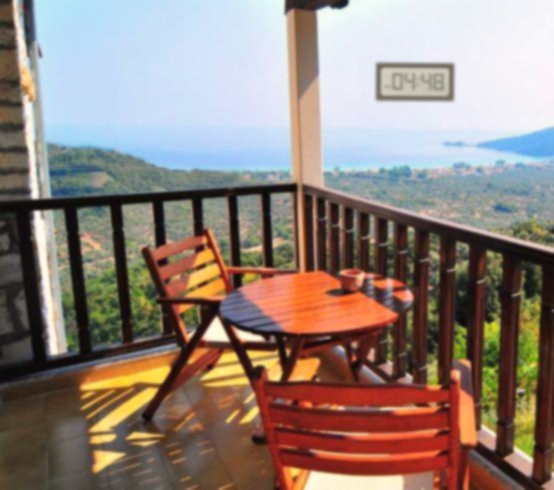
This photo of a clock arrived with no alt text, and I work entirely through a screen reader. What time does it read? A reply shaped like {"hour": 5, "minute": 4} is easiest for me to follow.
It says {"hour": 4, "minute": 48}
